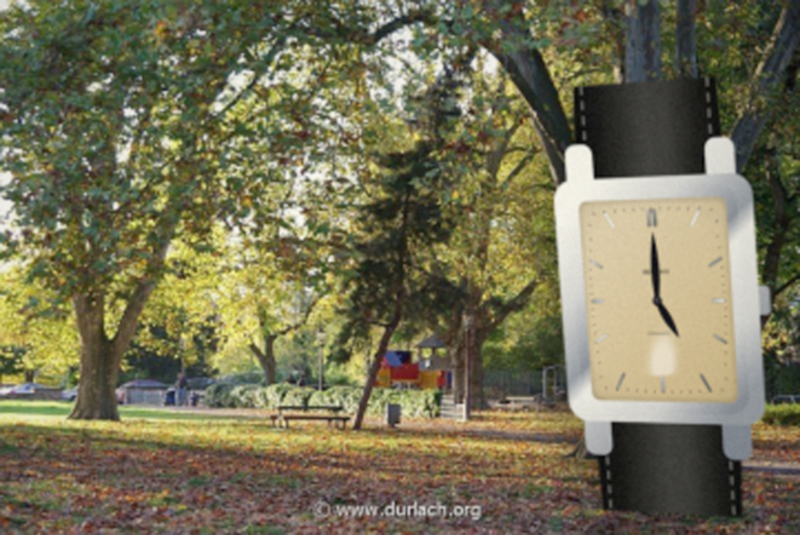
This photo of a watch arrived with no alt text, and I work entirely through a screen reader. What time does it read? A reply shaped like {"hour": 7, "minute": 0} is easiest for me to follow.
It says {"hour": 5, "minute": 0}
